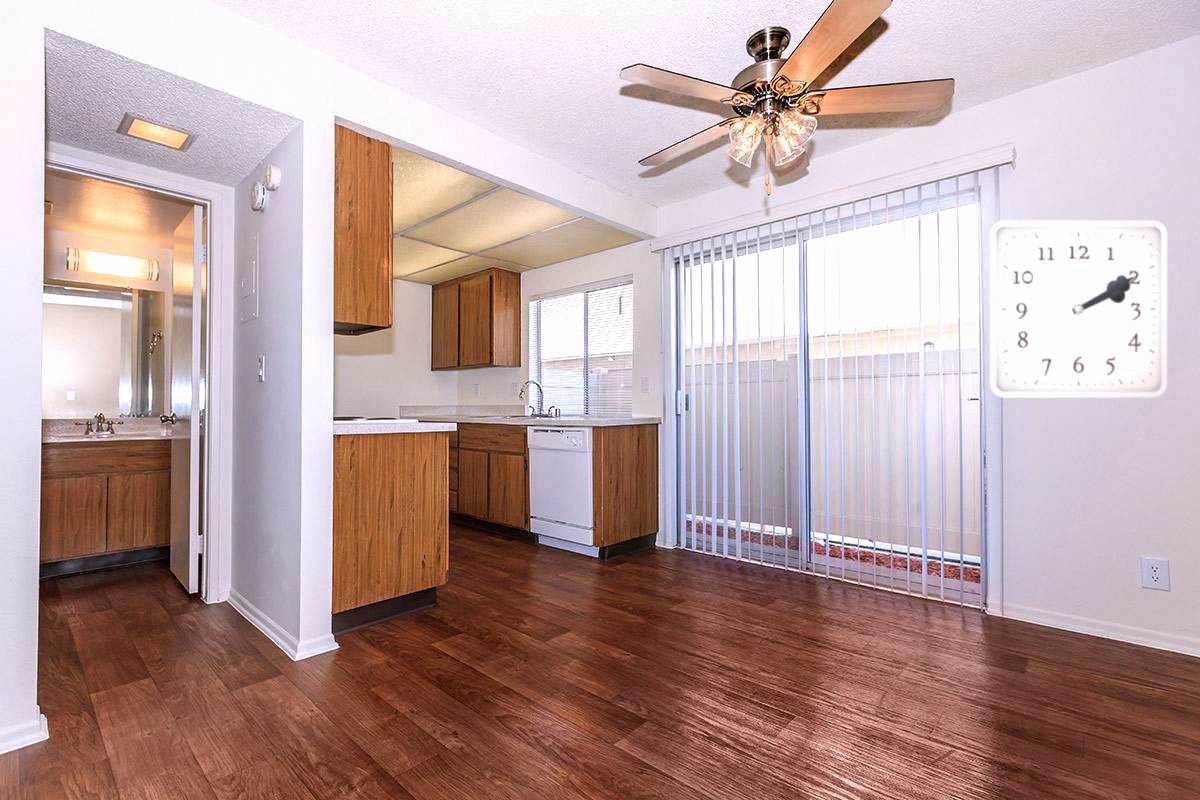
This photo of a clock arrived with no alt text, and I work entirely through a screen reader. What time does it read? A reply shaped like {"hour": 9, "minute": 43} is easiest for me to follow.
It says {"hour": 2, "minute": 10}
